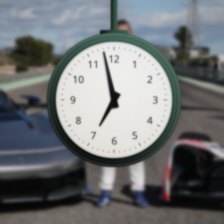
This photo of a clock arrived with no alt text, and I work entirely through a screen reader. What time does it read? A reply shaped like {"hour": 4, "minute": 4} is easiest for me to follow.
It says {"hour": 6, "minute": 58}
